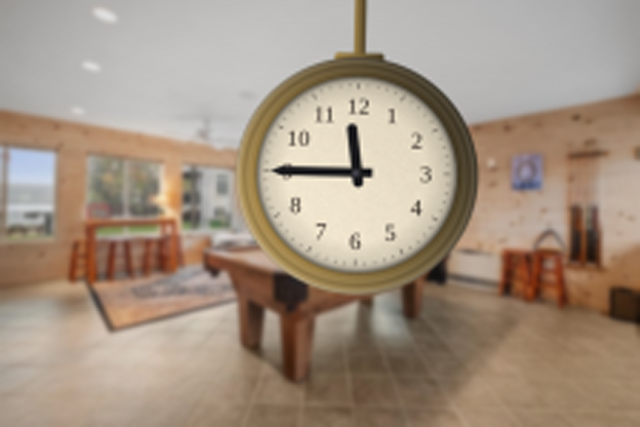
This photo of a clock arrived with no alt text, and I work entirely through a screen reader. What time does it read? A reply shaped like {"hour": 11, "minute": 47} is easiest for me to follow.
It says {"hour": 11, "minute": 45}
